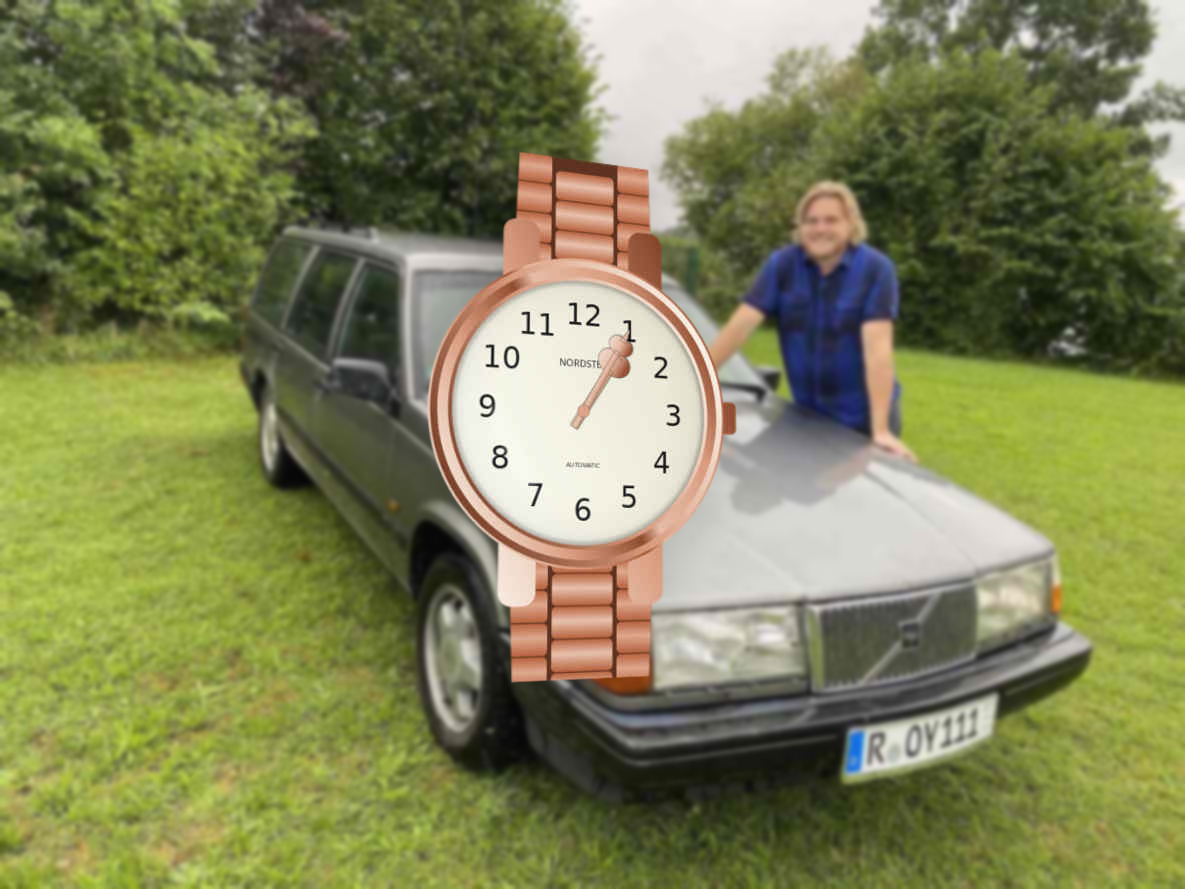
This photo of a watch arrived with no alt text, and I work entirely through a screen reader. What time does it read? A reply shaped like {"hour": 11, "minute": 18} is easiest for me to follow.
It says {"hour": 1, "minute": 5}
